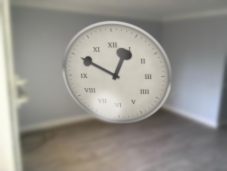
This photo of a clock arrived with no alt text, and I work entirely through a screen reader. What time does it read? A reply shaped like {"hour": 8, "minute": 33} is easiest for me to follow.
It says {"hour": 12, "minute": 50}
